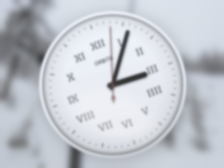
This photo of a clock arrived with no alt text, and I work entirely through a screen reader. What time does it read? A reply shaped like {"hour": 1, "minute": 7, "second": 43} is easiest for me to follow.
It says {"hour": 3, "minute": 6, "second": 3}
